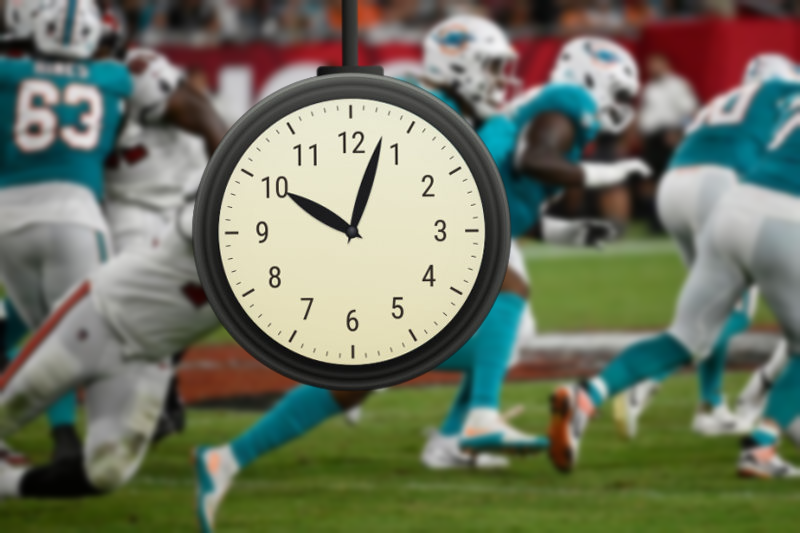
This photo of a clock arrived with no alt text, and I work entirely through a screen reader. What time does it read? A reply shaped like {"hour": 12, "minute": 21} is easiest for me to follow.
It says {"hour": 10, "minute": 3}
